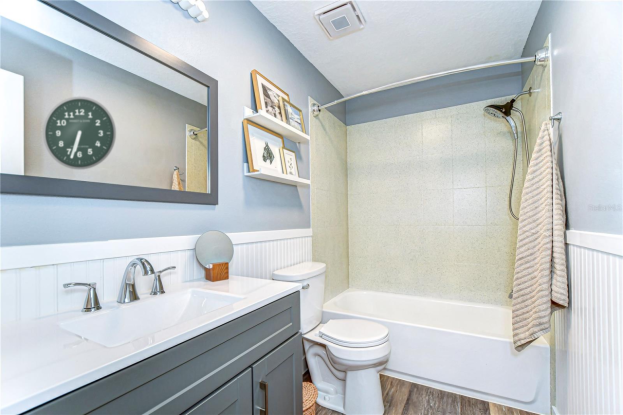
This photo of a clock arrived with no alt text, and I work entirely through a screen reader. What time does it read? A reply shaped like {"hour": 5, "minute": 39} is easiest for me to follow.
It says {"hour": 6, "minute": 33}
